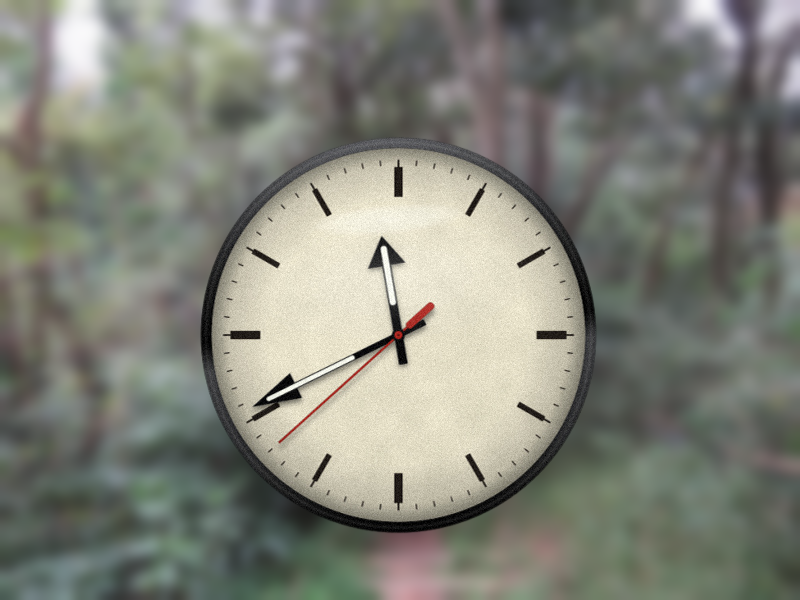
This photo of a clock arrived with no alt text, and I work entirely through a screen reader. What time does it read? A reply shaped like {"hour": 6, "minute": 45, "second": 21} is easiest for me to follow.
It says {"hour": 11, "minute": 40, "second": 38}
